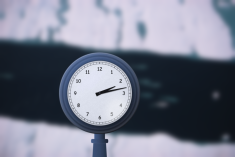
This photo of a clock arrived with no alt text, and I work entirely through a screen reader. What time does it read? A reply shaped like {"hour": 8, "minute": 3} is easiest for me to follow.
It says {"hour": 2, "minute": 13}
